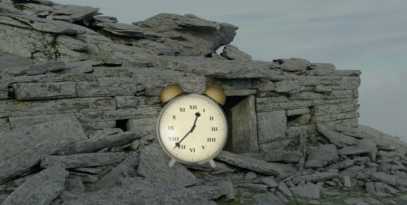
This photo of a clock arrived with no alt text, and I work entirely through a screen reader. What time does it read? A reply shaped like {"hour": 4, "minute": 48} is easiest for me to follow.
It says {"hour": 12, "minute": 37}
